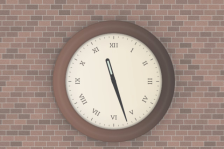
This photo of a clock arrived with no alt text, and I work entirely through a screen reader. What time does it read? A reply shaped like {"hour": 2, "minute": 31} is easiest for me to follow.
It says {"hour": 11, "minute": 27}
